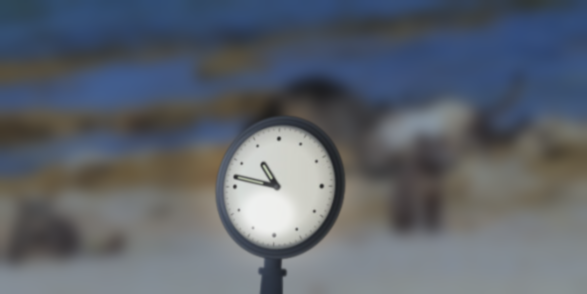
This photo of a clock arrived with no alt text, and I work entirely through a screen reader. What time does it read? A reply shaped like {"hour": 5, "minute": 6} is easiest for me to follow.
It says {"hour": 10, "minute": 47}
